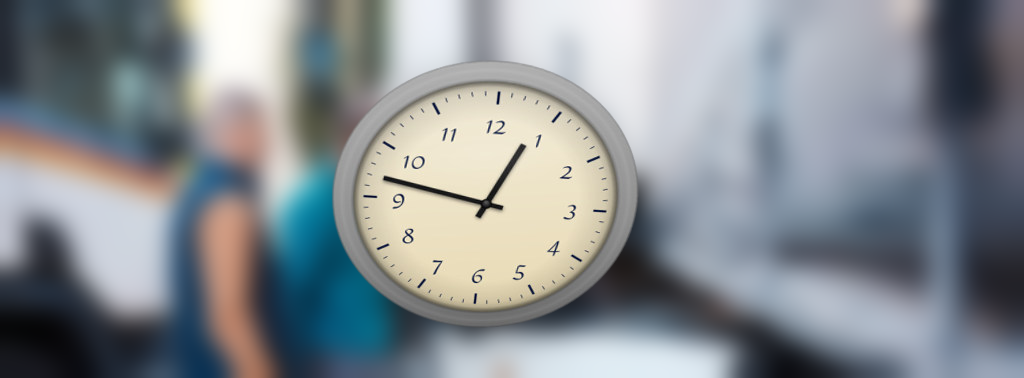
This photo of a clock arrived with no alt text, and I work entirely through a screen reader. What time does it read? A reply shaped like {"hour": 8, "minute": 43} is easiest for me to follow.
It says {"hour": 12, "minute": 47}
